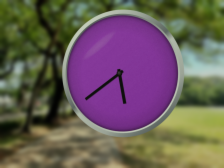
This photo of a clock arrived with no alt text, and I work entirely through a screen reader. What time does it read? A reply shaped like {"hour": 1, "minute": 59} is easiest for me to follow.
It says {"hour": 5, "minute": 39}
